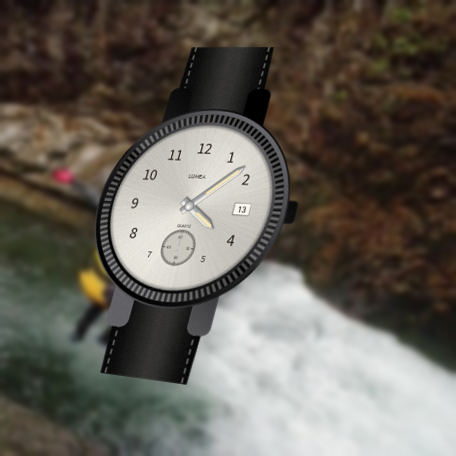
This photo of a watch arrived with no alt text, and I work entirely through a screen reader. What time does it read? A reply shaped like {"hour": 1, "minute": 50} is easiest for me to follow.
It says {"hour": 4, "minute": 8}
